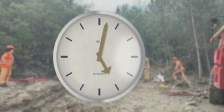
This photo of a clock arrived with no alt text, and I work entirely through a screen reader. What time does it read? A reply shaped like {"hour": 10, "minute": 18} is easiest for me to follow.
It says {"hour": 5, "minute": 2}
